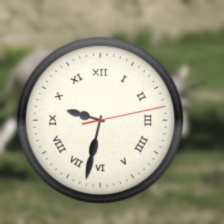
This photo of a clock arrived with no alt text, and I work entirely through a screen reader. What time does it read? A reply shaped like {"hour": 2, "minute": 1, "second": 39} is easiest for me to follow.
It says {"hour": 9, "minute": 32, "second": 13}
